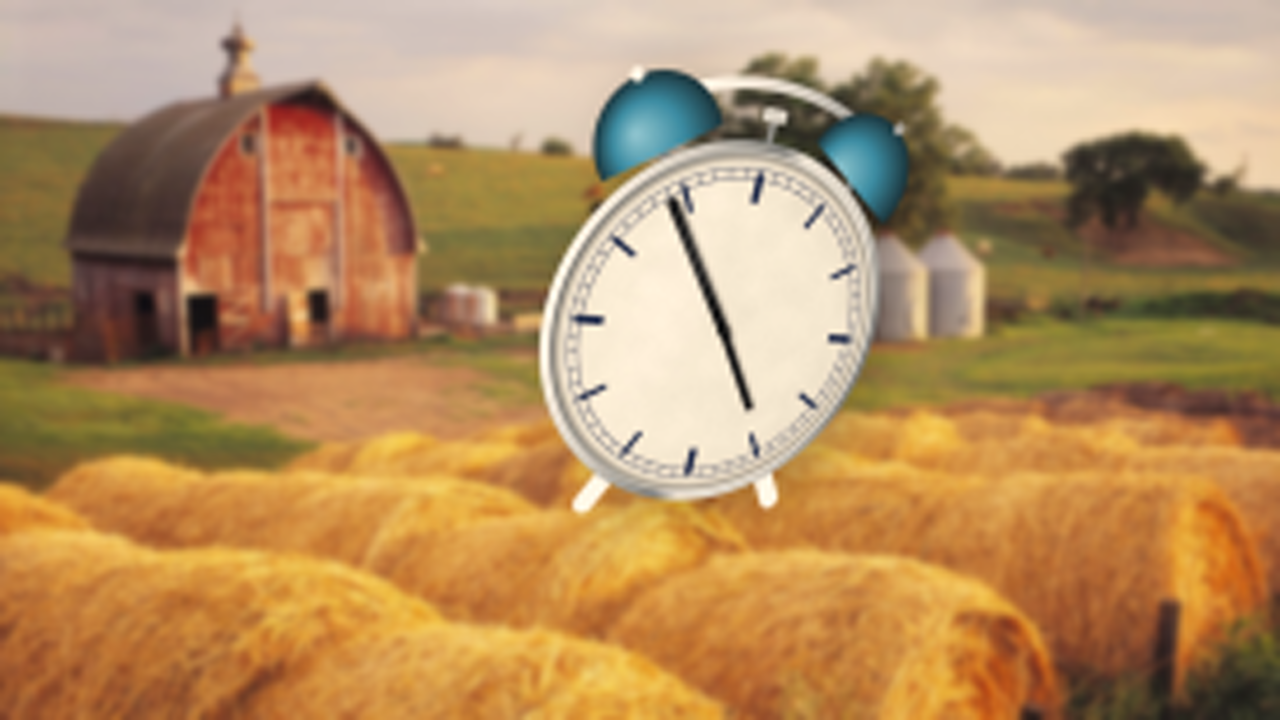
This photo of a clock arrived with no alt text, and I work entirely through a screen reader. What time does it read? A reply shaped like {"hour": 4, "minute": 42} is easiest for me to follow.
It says {"hour": 4, "minute": 54}
